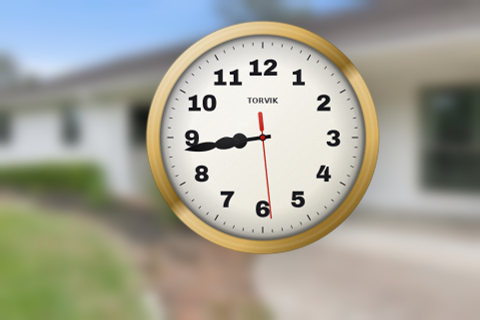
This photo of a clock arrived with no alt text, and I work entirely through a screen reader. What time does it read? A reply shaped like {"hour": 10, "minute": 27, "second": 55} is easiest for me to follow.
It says {"hour": 8, "minute": 43, "second": 29}
